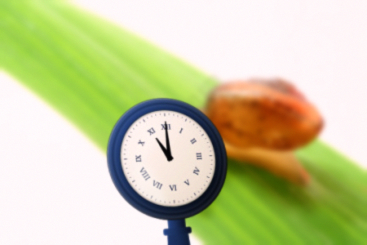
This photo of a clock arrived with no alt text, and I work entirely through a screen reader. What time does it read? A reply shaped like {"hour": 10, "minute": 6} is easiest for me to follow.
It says {"hour": 11, "minute": 0}
